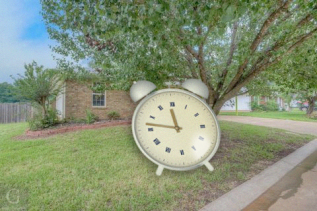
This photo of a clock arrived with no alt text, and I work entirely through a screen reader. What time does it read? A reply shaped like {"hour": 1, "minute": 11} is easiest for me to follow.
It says {"hour": 11, "minute": 47}
